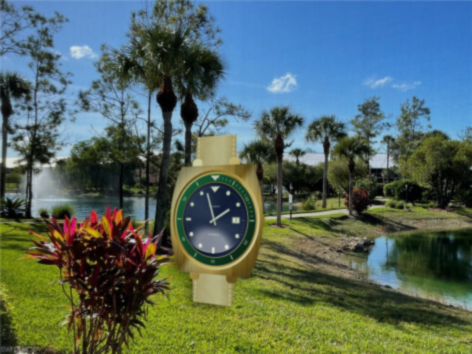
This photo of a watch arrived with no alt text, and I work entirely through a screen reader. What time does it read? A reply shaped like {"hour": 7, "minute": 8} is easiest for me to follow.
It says {"hour": 1, "minute": 57}
